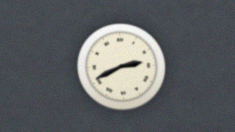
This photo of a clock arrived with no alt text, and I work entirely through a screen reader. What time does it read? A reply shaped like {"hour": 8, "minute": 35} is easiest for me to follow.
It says {"hour": 2, "minute": 41}
